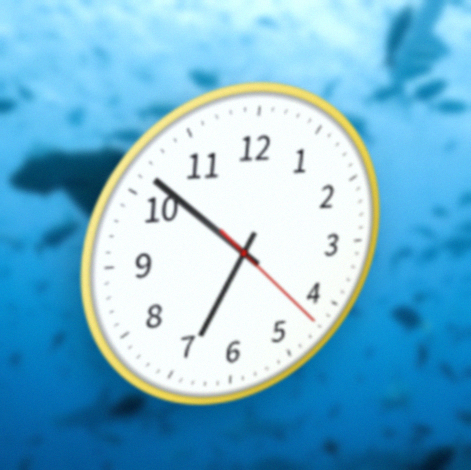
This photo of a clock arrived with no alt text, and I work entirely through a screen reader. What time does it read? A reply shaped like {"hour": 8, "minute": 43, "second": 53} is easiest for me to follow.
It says {"hour": 6, "minute": 51, "second": 22}
